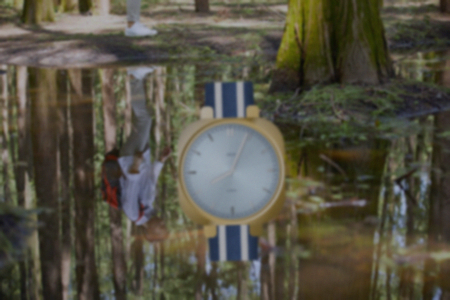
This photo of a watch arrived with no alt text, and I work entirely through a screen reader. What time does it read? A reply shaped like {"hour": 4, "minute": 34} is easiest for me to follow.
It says {"hour": 8, "minute": 4}
